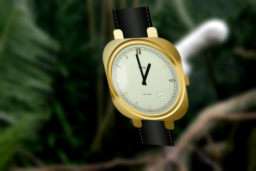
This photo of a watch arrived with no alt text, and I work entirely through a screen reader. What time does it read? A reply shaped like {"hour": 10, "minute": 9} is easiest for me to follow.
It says {"hour": 12, "minute": 59}
